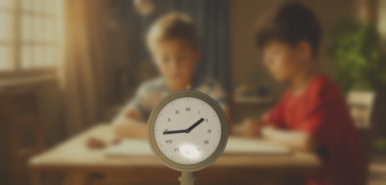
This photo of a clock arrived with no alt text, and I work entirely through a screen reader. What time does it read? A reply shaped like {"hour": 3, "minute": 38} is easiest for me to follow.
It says {"hour": 1, "minute": 44}
